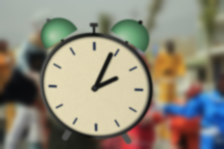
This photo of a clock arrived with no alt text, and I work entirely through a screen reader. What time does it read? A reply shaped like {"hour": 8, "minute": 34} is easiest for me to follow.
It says {"hour": 2, "minute": 4}
